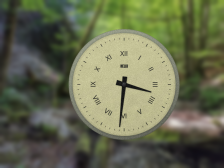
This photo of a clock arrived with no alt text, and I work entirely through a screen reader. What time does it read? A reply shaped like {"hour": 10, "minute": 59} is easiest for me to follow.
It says {"hour": 3, "minute": 31}
